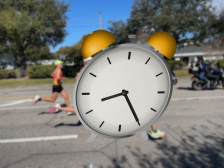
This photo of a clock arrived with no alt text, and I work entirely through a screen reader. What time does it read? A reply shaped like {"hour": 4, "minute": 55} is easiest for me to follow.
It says {"hour": 8, "minute": 25}
